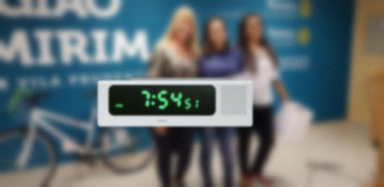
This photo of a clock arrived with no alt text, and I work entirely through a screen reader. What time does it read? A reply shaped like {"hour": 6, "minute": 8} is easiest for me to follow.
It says {"hour": 7, "minute": 54}
